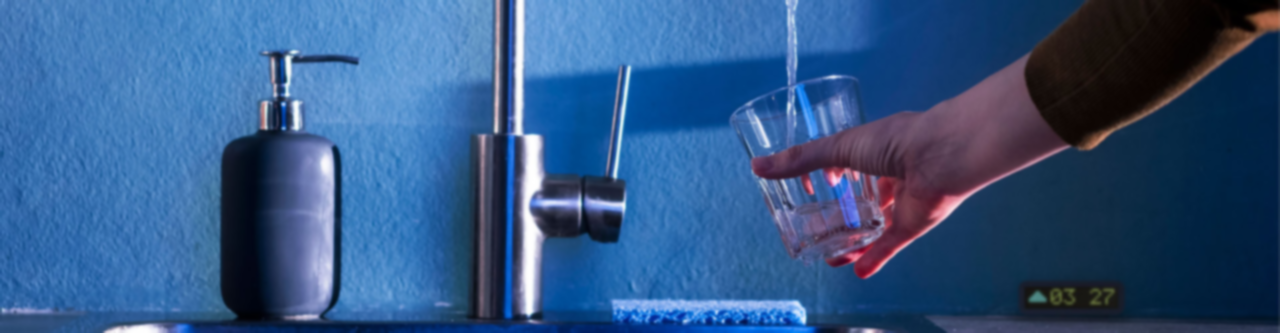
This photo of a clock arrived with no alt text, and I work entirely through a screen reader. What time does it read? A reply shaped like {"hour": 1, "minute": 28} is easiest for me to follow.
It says {"hour": 3, "minute": 27}
